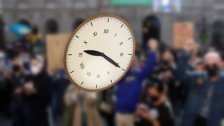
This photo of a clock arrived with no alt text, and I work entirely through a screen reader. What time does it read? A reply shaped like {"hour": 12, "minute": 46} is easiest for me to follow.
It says {"hour": 9, "minute": 20}
